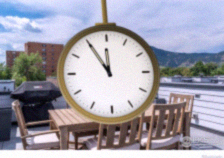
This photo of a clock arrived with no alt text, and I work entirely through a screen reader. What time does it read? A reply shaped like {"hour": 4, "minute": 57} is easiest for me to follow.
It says {"hour": 11, "minute": 55}
